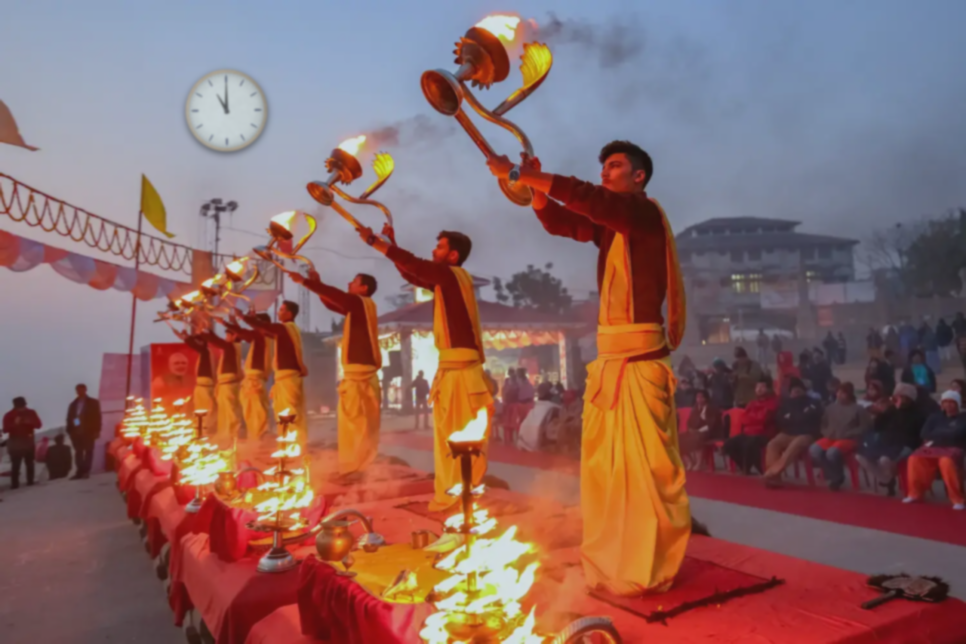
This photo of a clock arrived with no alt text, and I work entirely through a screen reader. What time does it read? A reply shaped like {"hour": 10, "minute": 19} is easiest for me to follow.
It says {"hour": 11, "minute": 0}
